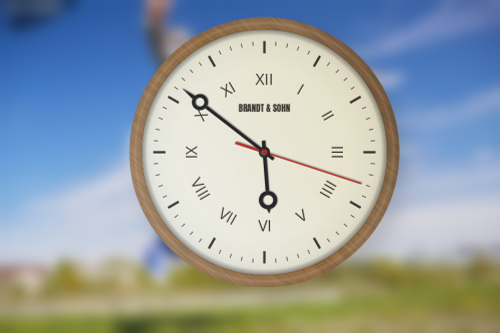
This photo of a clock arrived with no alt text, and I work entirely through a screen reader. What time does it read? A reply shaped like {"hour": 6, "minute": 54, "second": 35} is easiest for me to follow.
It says {"hour": 5, "minute": 51, "second": 18}
